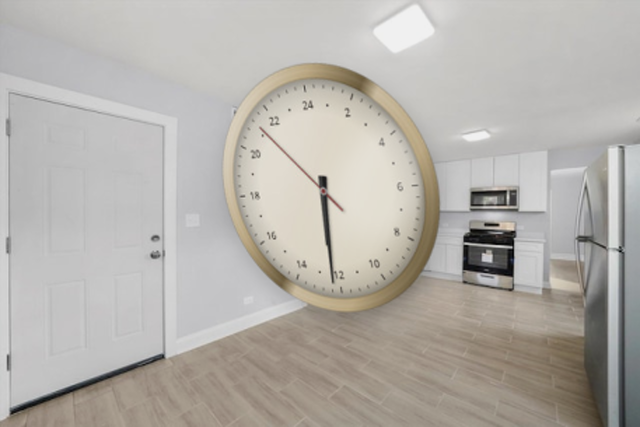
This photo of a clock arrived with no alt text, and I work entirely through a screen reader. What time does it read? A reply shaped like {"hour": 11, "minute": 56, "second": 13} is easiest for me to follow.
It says {"hour": 12, "minute": 30, "second": 53}
